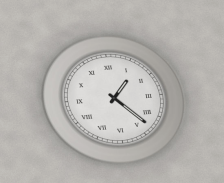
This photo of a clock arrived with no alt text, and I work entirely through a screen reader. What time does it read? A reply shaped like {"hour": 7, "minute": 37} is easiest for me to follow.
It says {"hour": 1, "minute": 23}
